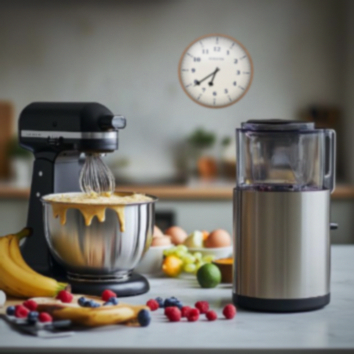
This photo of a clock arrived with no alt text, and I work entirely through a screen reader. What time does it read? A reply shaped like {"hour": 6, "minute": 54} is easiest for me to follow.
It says {"hour": 6, "minute": 39}
